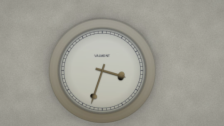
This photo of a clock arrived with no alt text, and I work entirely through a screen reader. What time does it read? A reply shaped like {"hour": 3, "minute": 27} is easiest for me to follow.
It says {"hour": 3, "minute": 33}
